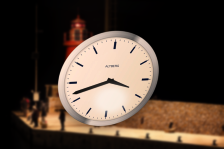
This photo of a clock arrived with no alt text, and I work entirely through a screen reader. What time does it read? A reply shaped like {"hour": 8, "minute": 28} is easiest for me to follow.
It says {"hour": 3, "minute": 42}
